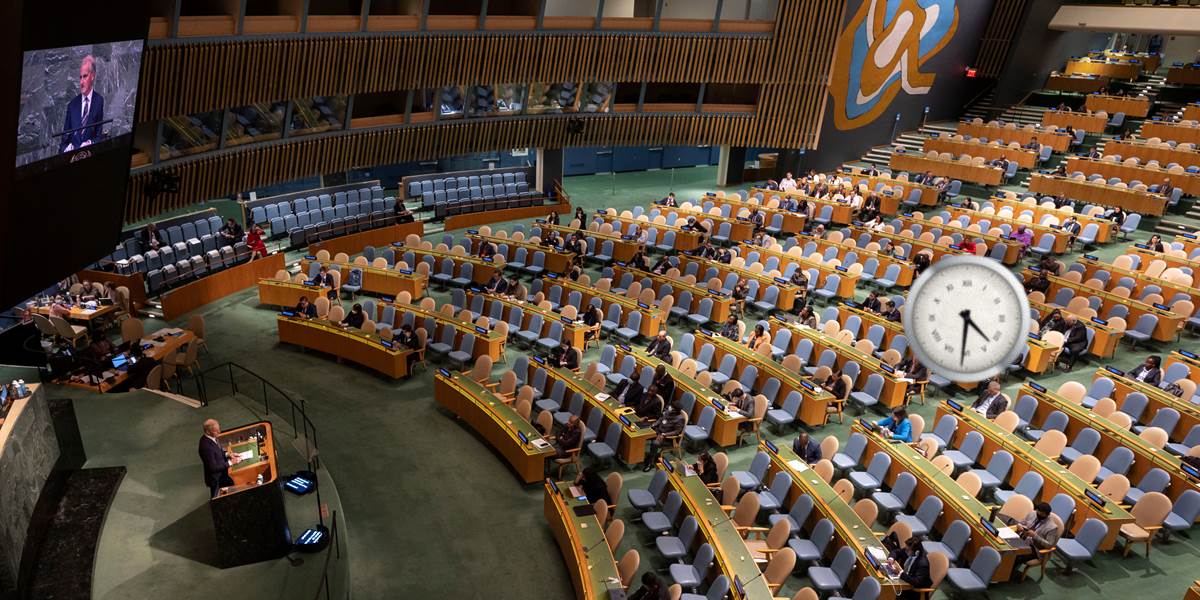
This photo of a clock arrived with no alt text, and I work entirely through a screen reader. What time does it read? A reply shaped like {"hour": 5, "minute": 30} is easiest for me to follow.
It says {"hour": 4, "minute": 31}
